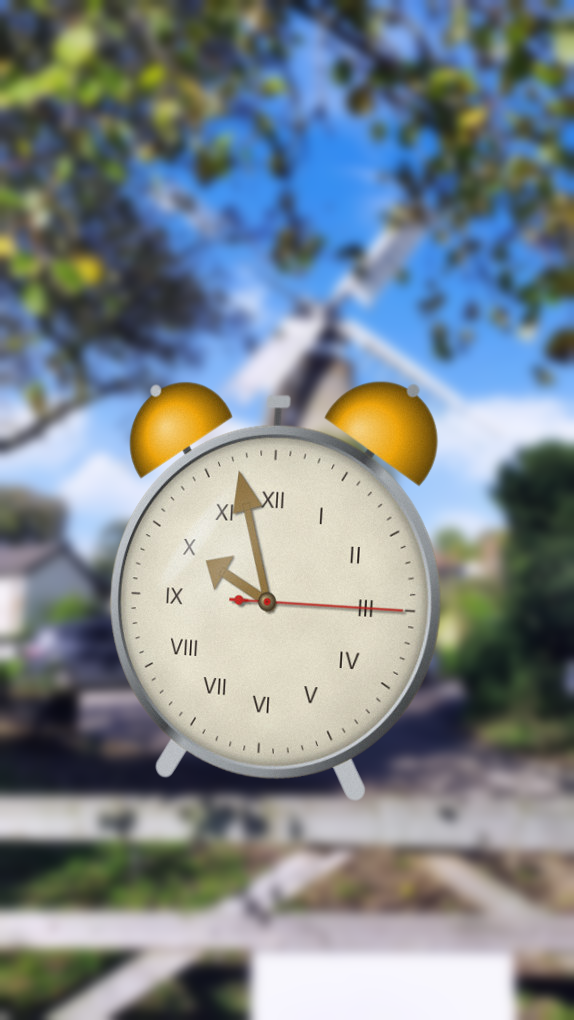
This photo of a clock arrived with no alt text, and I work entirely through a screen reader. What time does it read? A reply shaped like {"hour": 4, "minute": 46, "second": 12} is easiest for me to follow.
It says {"hour": 9, "minute": 57, "second": 15}
